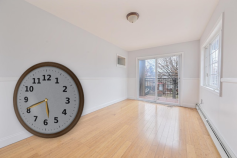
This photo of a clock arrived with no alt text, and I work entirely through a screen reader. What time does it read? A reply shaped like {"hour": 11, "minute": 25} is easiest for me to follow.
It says {"hour": 5, "minute": 41}
